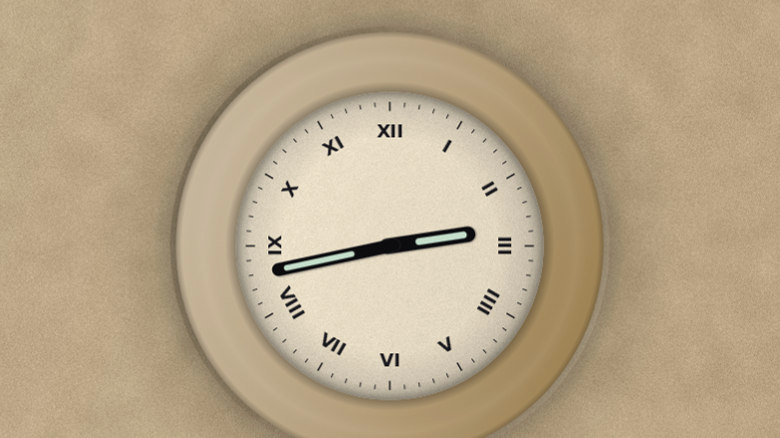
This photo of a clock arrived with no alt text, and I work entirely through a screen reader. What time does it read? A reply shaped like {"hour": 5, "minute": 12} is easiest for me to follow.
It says {"hour": 2, "minute": 43}
